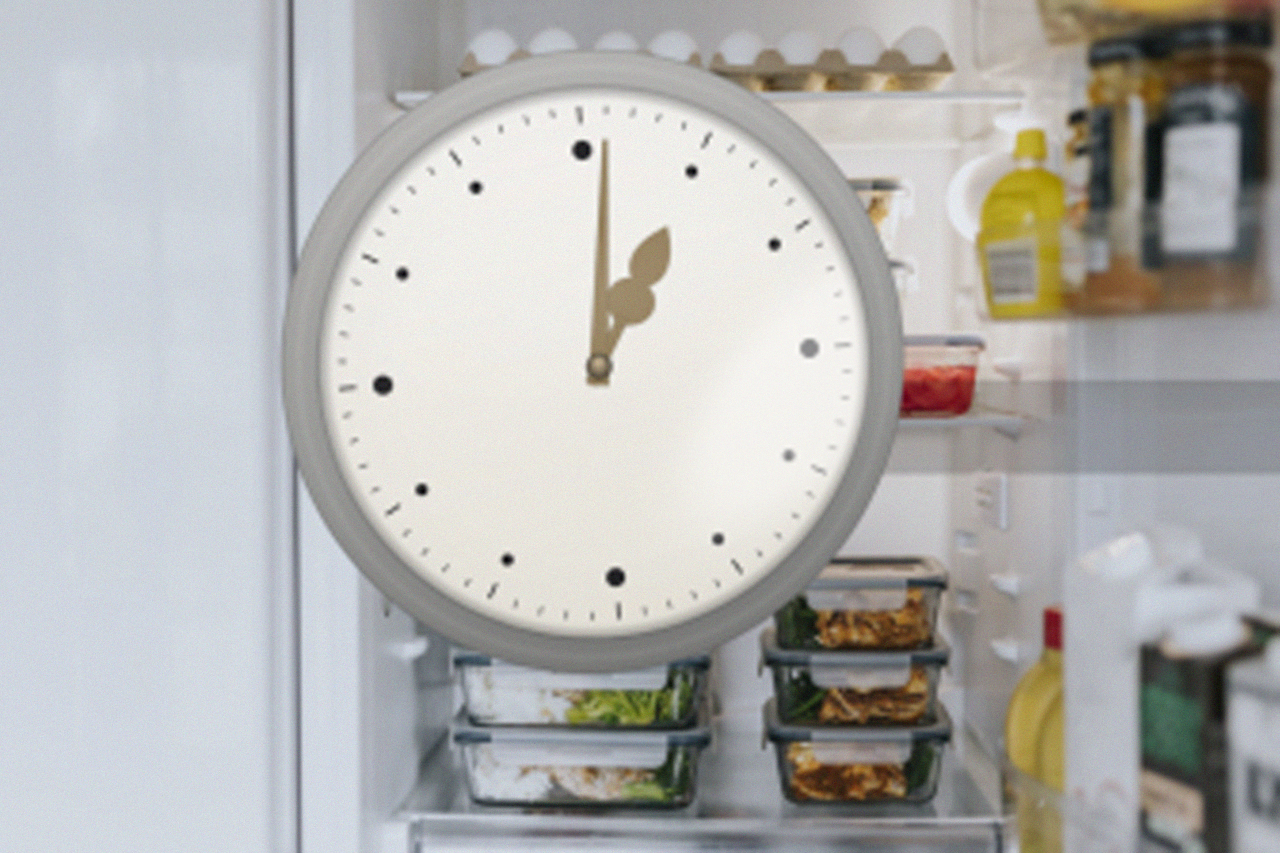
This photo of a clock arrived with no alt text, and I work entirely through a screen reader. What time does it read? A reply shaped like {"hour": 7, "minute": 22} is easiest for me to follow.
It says {"hour": 1, "minute": 1}
